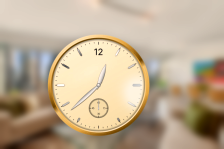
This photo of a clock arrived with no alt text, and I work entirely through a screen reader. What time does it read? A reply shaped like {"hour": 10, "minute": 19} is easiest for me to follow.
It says {"hour": 12, "minute": 38}
